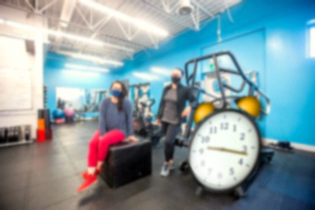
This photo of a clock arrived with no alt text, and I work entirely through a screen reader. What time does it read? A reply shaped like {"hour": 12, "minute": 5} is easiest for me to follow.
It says {"hour": 9, "minute": 17}
